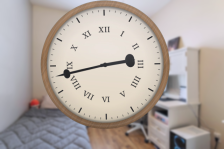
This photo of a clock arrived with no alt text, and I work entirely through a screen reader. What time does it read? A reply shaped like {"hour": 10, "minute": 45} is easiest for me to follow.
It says {"hour": 2, "minute": 43}
